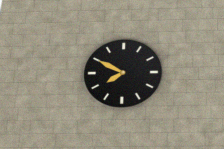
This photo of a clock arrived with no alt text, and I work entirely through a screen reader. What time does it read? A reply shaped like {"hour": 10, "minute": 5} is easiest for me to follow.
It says {"hour": 7, "minute": 50}
